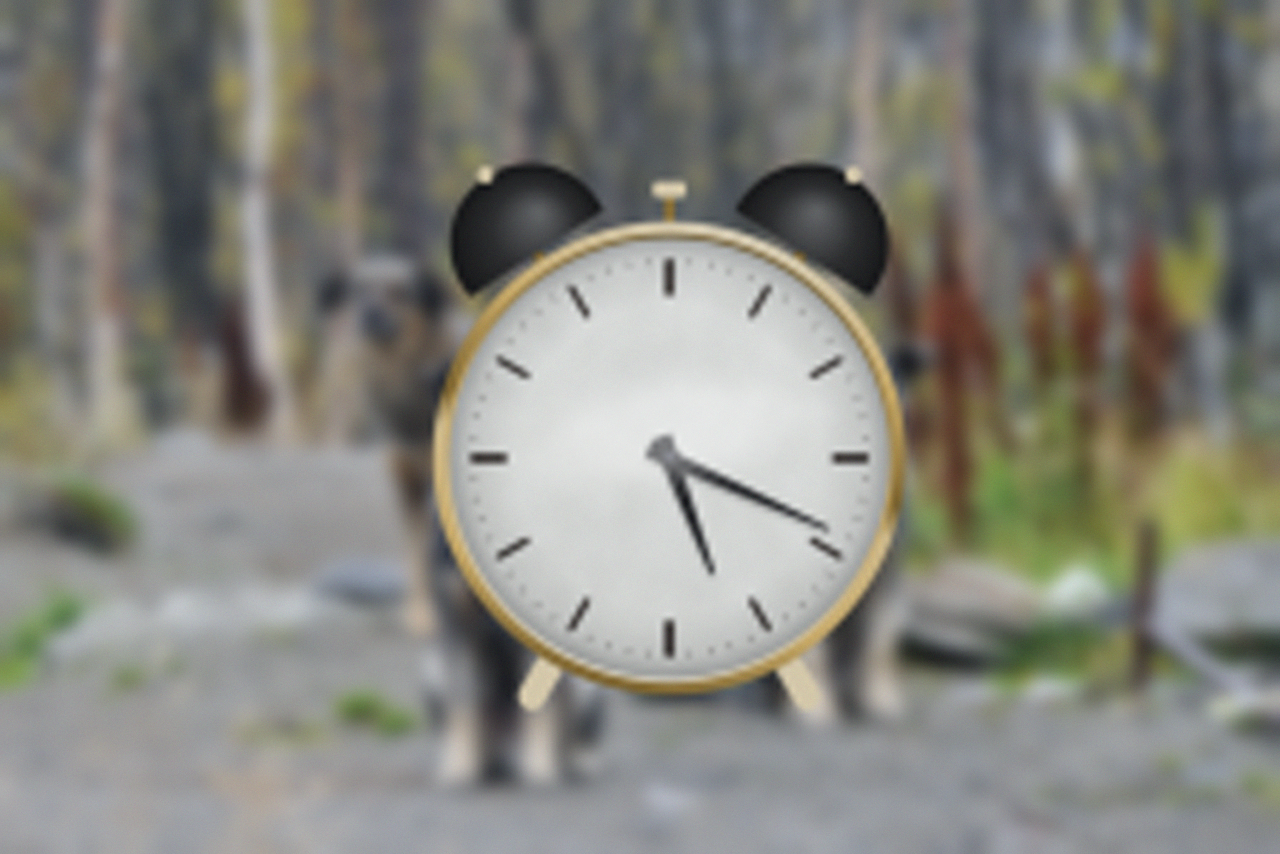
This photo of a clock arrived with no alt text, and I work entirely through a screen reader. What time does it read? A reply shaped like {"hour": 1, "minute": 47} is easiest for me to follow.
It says {"hour": 5, "minute": 19}
